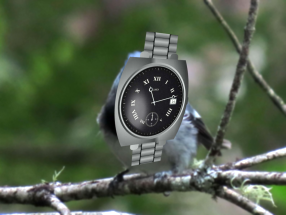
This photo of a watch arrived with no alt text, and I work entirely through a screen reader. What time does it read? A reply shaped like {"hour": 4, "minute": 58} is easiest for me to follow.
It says {"hour": 11, "minute": 13}
